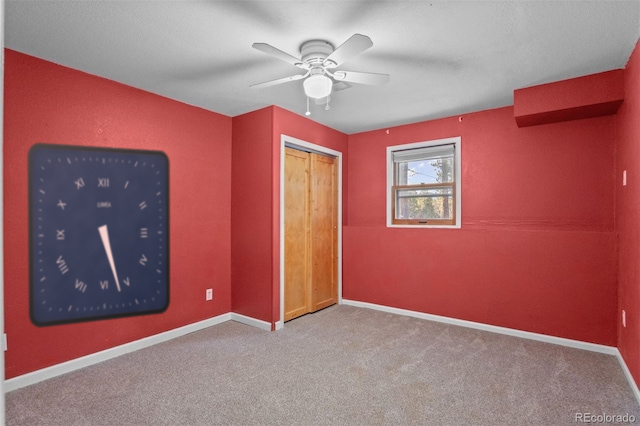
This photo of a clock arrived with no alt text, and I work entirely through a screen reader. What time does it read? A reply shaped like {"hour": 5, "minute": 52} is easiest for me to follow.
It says {"hour": 5, "minute": 27}
